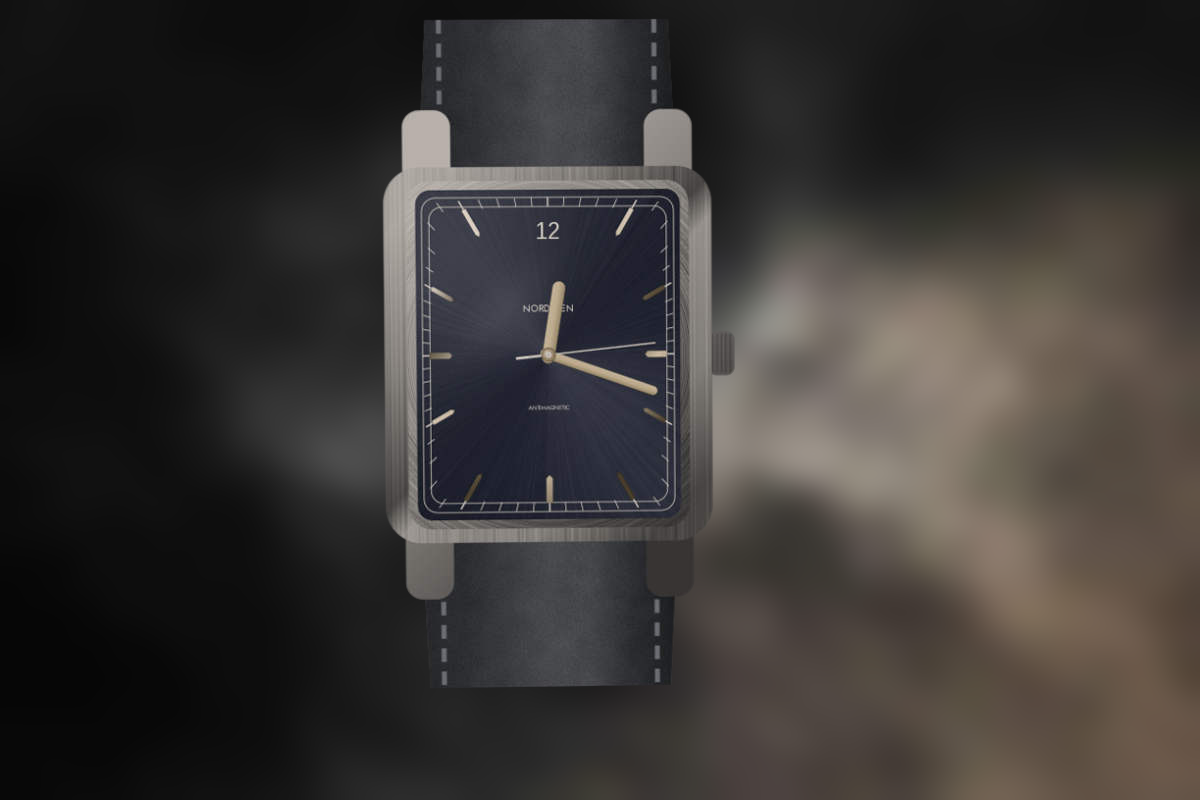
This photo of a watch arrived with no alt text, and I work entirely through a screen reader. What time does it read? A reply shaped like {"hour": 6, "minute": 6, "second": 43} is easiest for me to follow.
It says {"hour": 12, "minute": 18, "second": 14}
